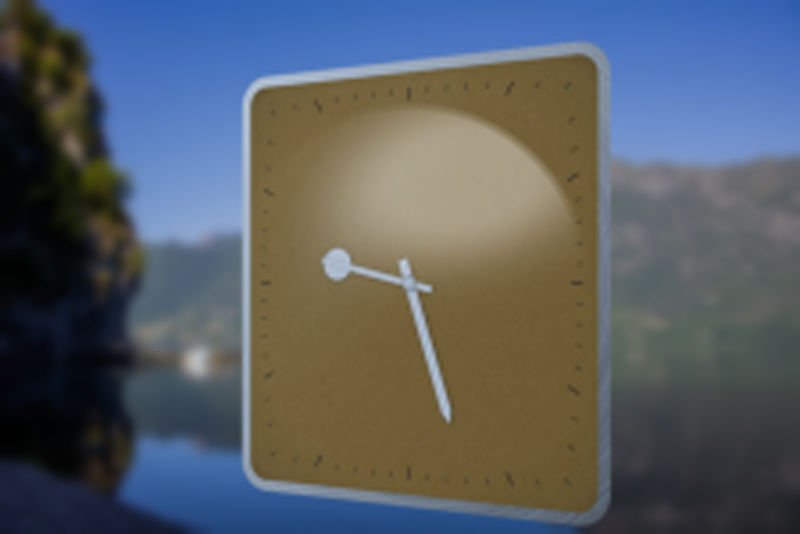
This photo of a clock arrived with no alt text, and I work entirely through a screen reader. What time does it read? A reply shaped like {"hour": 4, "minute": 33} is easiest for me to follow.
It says {"hour": 9, "minute": 27}
